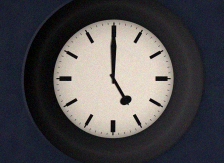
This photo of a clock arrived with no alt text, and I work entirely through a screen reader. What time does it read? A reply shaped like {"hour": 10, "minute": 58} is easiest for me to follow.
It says {"hour": 5, "minute": 0}
